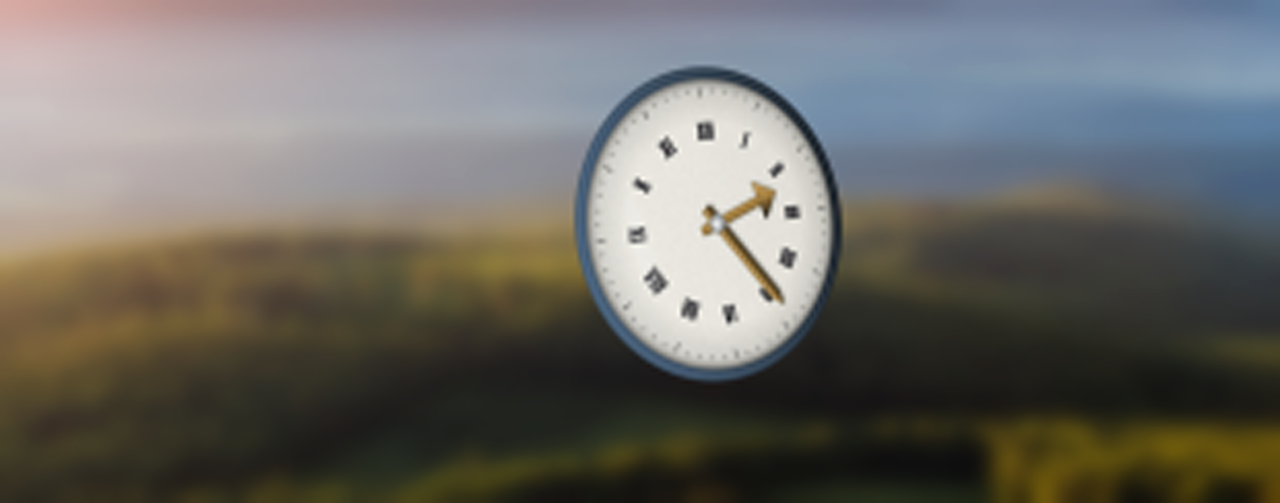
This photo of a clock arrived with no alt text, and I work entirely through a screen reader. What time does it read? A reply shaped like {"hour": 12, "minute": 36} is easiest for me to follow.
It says {"hour": 2, "minute": 24}
